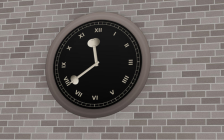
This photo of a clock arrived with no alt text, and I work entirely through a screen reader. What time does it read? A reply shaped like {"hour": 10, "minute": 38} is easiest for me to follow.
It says {"hour": 11, "minute": 39}
